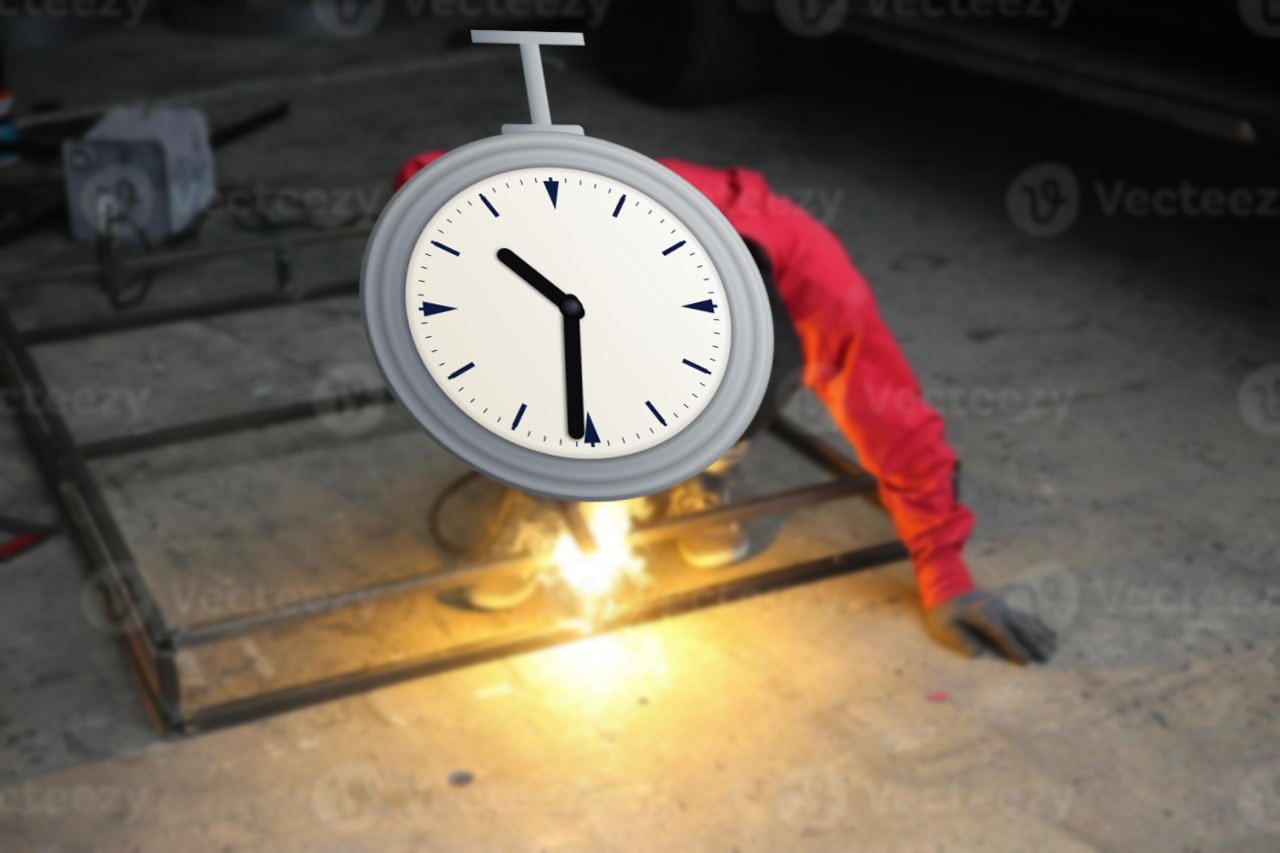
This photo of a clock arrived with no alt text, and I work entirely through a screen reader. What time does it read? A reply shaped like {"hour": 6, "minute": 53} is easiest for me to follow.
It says {"hour": 10, "minute": 31}
